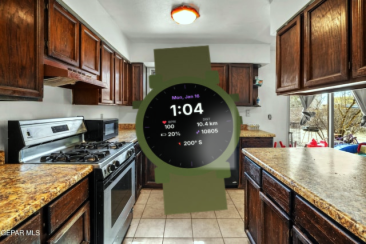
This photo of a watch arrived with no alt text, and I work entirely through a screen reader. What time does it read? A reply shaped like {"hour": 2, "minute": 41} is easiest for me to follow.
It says {"hour": 1, "minute": 4}
